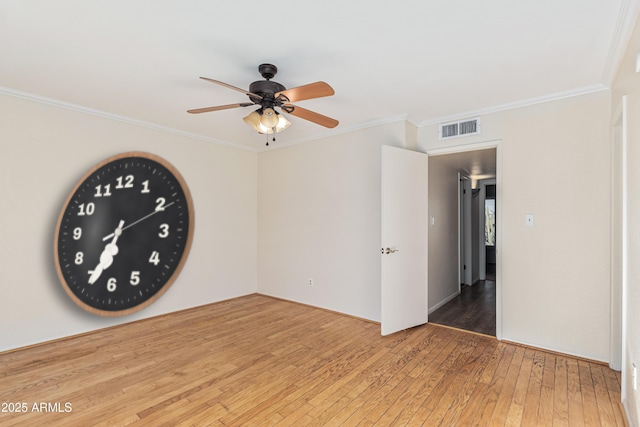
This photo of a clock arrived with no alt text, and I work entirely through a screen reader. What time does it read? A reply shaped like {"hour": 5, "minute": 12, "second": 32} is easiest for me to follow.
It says {"hour": 6, "minute": 34, "second": 11}
